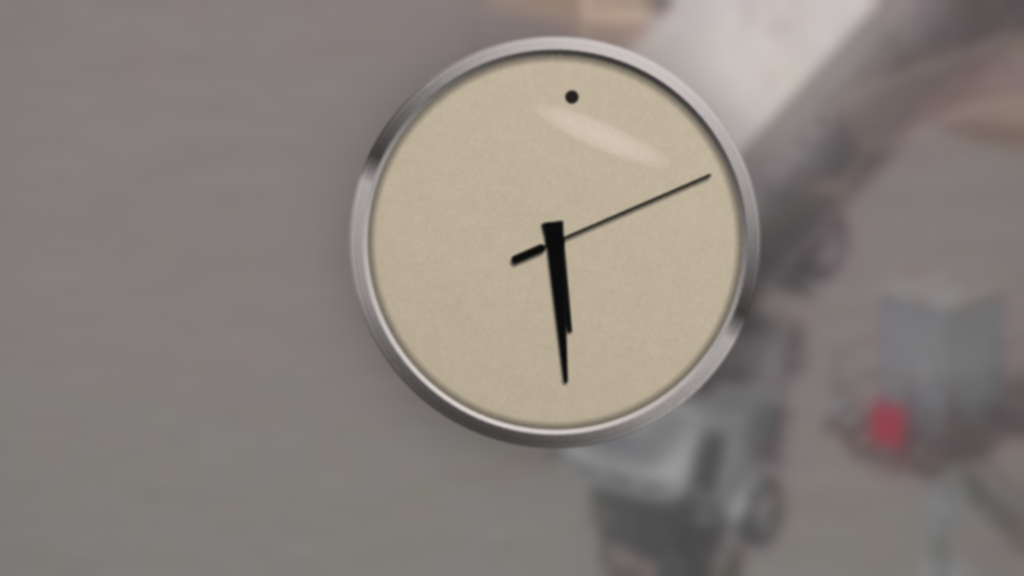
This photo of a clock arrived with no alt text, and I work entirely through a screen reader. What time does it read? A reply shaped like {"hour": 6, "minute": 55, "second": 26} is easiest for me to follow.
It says {"hour": 5, "minute": 28, "second": 10}
